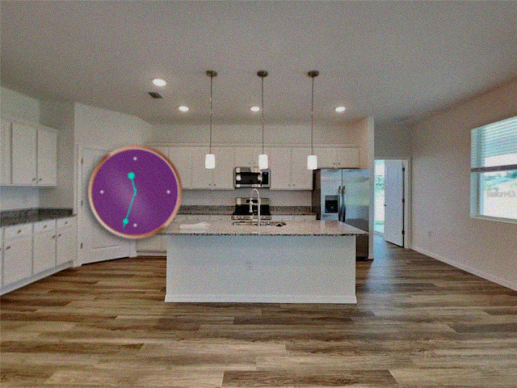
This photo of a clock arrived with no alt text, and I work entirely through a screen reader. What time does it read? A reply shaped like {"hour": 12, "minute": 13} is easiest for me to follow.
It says {"hour": 11, "minute": 33}
